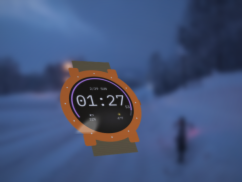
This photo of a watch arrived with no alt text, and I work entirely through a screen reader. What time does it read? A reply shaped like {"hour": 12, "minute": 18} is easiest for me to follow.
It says {"hour": 1, "minute": 27}
